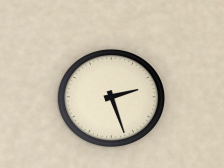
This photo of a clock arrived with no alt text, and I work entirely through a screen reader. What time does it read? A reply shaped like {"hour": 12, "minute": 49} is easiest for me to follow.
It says {"hour": 2, "minute": 27}
